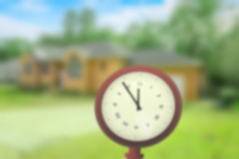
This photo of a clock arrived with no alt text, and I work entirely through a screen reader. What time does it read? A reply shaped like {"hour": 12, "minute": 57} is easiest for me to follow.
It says {"hour": 11, "minute": 54}
